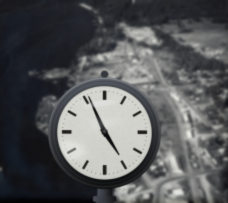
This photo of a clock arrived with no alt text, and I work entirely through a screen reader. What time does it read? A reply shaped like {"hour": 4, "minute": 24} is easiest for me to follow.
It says {"hour": 4, "minute": 56}
